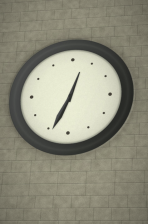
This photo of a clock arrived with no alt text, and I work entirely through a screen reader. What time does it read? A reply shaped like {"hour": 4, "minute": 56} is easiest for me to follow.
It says {"hour": 12, "minute": 34}
